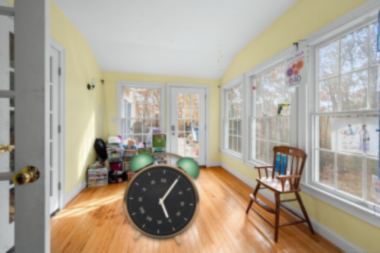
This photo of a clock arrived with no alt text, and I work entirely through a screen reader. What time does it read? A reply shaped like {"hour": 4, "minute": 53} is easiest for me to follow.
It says {"hour": 5, "minute": 5}
